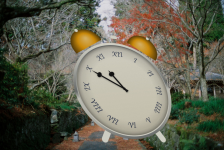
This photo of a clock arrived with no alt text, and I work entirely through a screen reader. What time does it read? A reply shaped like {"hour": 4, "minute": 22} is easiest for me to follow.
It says {"hour": 10, "minute": 50}
